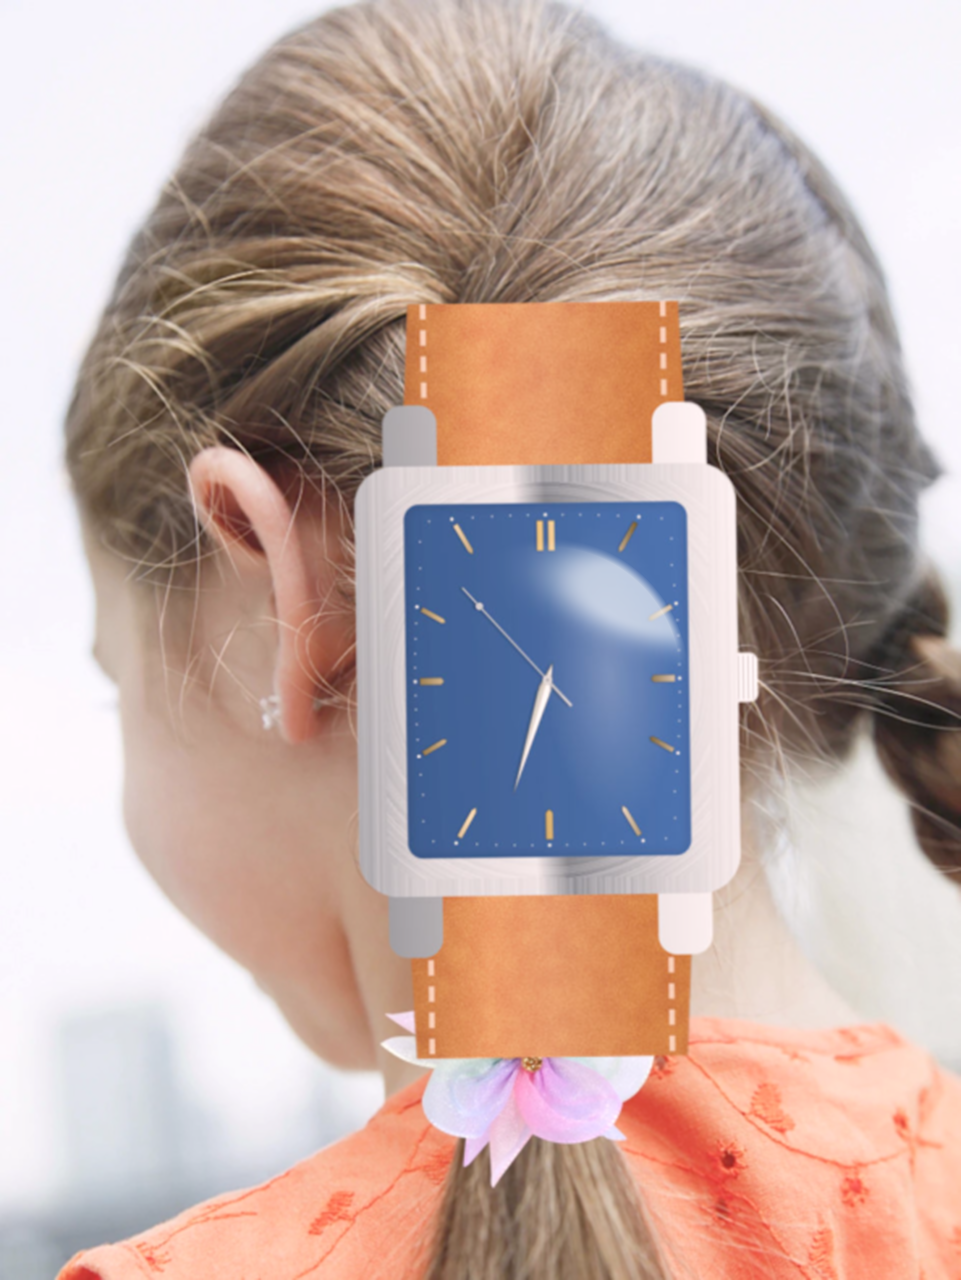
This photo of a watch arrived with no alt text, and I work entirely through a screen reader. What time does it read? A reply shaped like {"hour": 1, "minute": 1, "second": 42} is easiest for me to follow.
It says {"hour": 6, "minute": 32, "second": 53}
